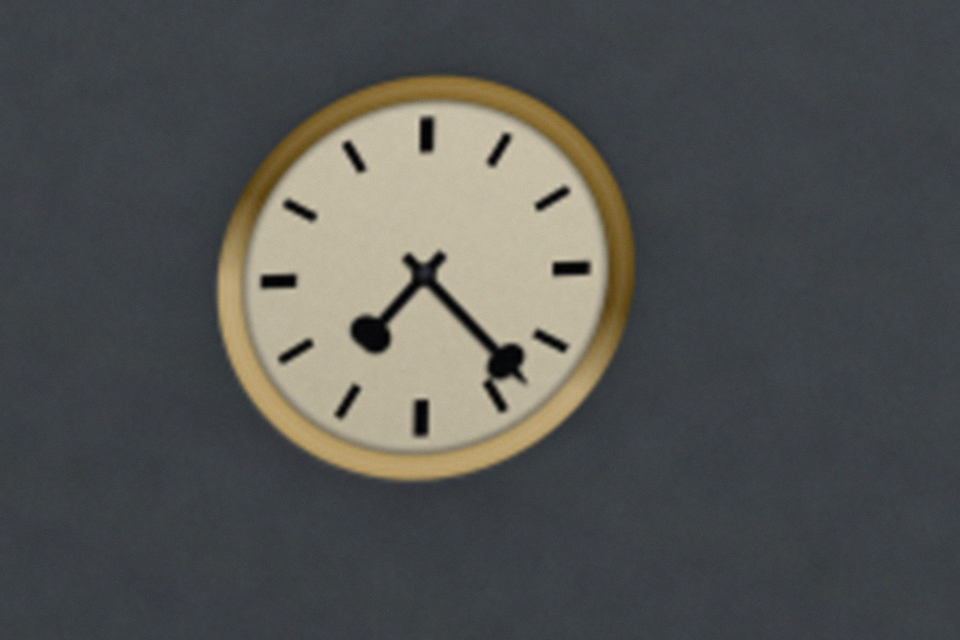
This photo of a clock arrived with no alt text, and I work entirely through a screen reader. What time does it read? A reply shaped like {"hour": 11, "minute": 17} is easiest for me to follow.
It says {"hour": 7, "minute": 23}
